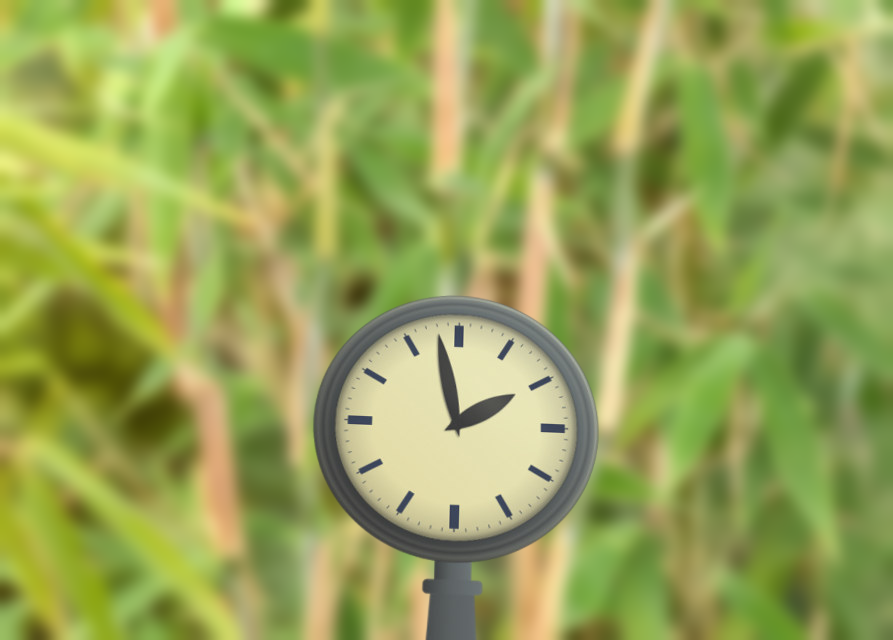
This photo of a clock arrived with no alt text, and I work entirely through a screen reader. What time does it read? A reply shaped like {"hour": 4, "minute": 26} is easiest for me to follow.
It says {"hour": 1, "minute": 58}
